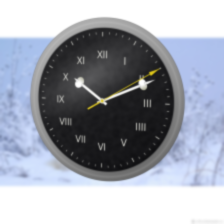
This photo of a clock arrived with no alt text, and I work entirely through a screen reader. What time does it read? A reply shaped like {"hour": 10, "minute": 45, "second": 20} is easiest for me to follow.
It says {"hour": 10, "minute": 11, "second": 10}
